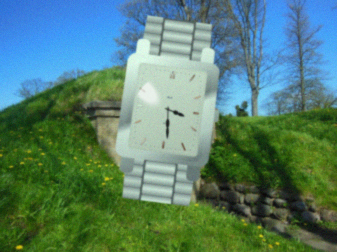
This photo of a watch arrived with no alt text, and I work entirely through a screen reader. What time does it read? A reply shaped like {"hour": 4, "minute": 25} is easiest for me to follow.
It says {"hour": 3, "minute": 29}
